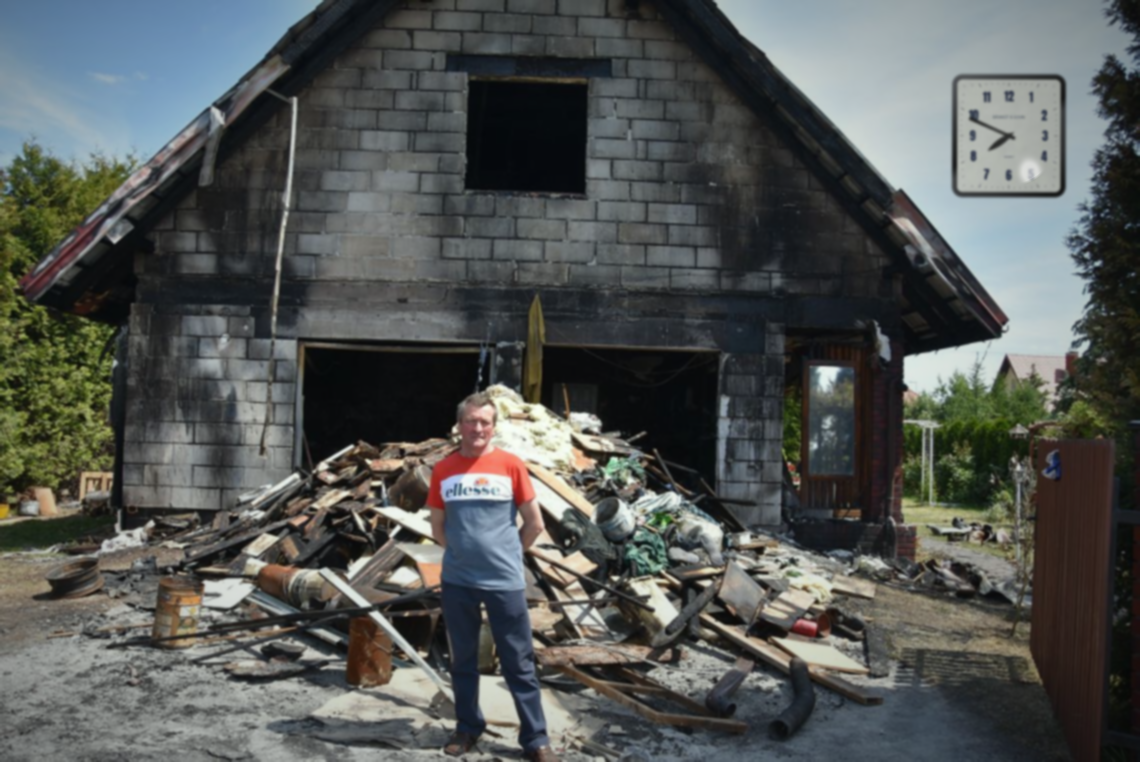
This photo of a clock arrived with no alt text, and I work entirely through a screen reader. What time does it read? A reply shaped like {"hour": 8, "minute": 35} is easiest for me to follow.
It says {"hour": 7, "minute": 49}
